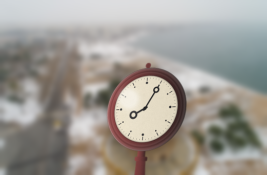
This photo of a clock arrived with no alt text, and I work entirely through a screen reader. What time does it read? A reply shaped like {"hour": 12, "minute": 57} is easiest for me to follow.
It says {"hour": 8, "minute": 5}
